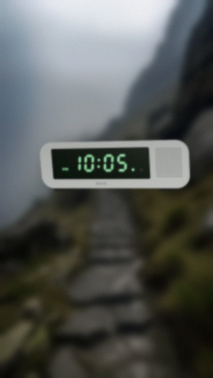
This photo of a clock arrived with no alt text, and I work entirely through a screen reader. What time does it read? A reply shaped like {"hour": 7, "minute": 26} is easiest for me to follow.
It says {"hour": 10, "minute": 5}
